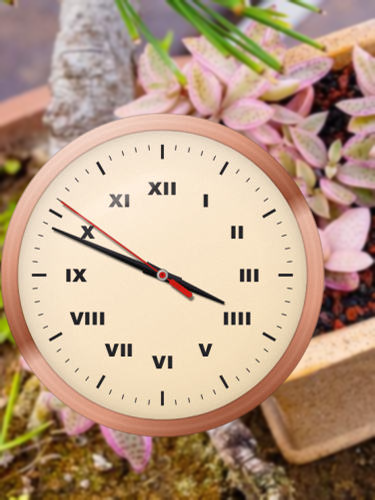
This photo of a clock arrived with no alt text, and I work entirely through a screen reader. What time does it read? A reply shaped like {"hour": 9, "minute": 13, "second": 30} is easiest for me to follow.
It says {"hour": 3, "minute": 48, "second": 51}
